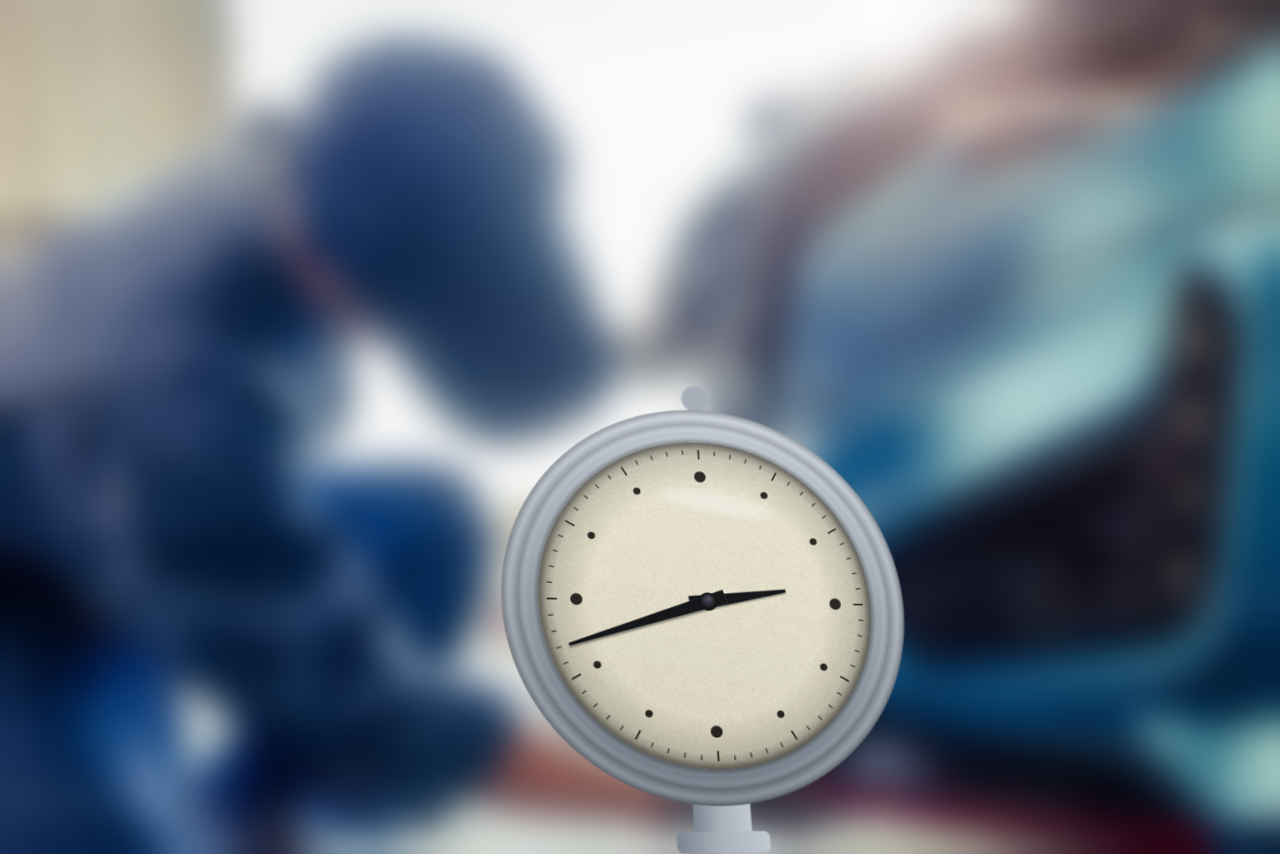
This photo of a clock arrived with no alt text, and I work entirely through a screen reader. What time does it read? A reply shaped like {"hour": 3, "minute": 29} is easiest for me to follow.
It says {"hour": 2, "minute": 42}
